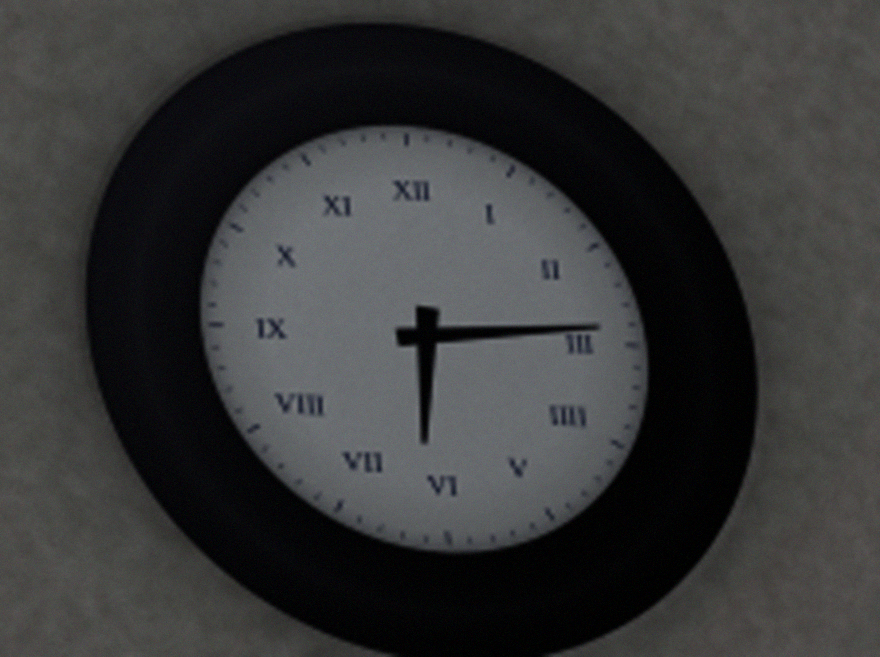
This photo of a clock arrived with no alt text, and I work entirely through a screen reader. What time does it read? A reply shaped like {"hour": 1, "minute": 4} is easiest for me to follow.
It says {"hour": 6, "minute": 14}
